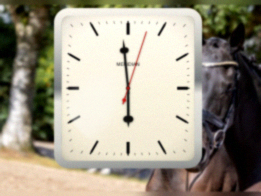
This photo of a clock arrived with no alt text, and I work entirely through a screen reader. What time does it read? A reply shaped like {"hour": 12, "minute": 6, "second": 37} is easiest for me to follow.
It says {"hour": 5, "minute": 59, "second": 3}
